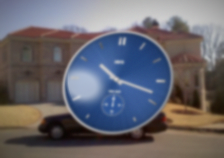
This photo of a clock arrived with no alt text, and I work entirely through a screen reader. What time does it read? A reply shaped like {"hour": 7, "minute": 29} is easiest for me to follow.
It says {"hour": 10, "minute": 18}
